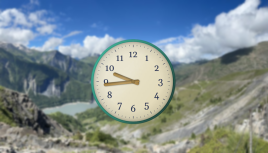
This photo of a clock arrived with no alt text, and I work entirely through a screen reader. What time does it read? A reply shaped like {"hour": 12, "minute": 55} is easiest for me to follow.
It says {"hour": 9, "minute": 44}
